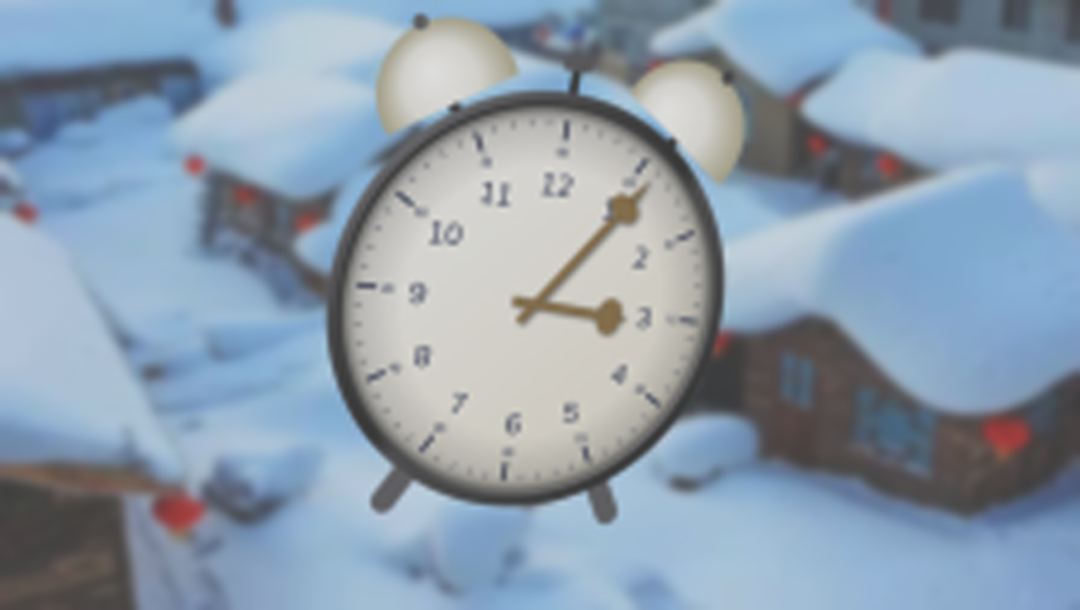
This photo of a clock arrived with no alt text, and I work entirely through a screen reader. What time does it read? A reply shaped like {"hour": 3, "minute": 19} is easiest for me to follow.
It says {"hour": 3, "minute": 6}
